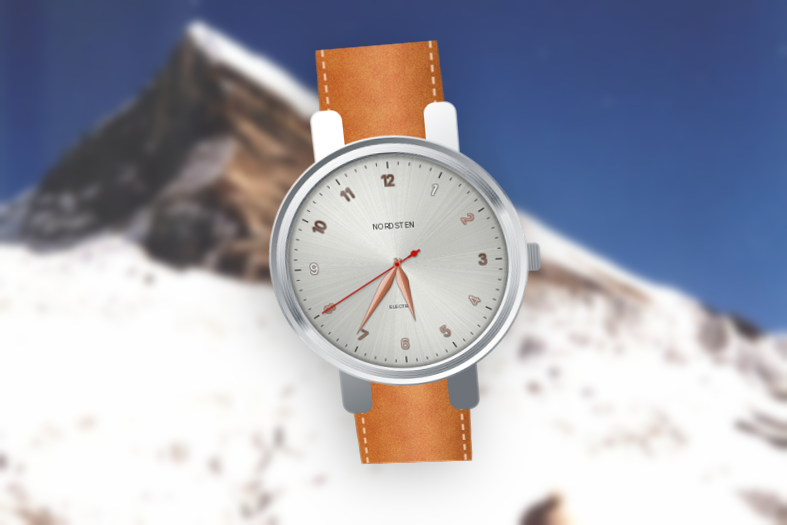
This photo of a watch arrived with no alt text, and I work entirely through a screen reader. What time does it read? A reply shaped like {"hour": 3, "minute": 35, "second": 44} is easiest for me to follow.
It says {"hour": 5, "minute": 35, "second": 40}
